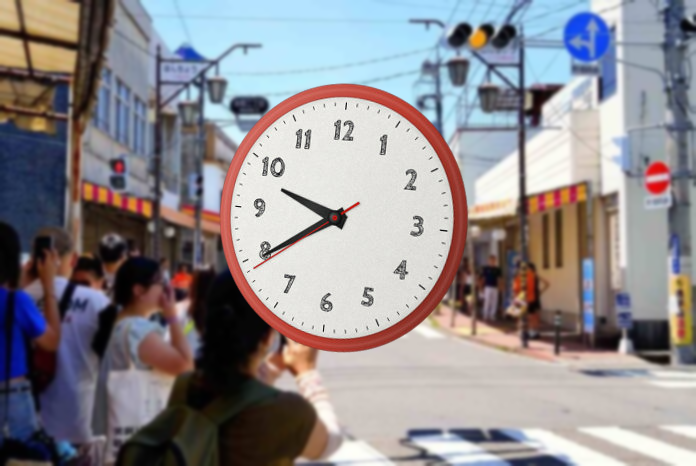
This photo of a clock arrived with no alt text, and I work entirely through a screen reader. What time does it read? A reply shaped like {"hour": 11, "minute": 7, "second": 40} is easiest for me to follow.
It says {"hour": 9, "minute": 39, "second": 39}
